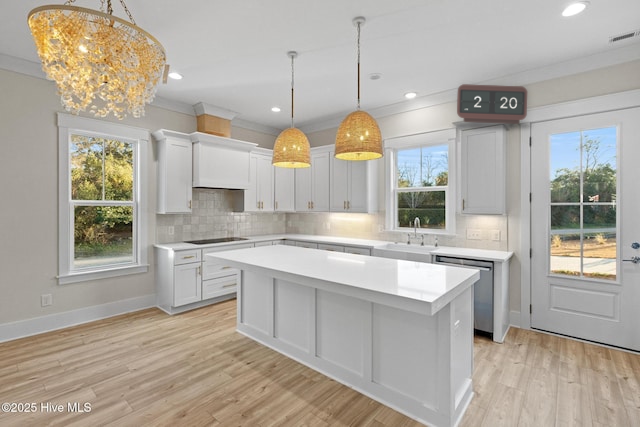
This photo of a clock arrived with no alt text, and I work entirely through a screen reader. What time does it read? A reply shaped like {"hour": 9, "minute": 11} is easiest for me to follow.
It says {"hour": 2, "minute": 20}
